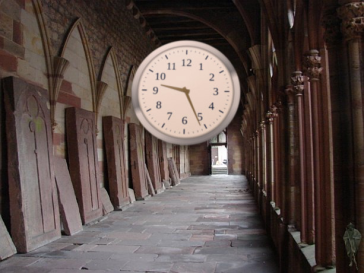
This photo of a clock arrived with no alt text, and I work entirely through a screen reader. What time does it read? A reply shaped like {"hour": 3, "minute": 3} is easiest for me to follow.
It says {"hour": 9, "minute": 26}
